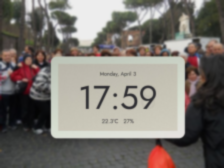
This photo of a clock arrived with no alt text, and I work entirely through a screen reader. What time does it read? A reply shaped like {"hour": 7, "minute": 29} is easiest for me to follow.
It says {"hour": 17, "minute": 59}
